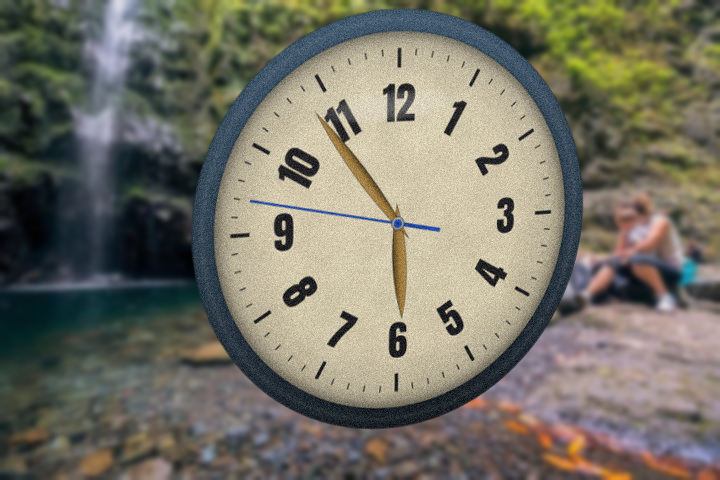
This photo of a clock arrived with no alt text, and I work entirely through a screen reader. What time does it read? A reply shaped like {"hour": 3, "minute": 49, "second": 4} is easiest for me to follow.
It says {"hour": 5, "minute": 53, "second": 47}
